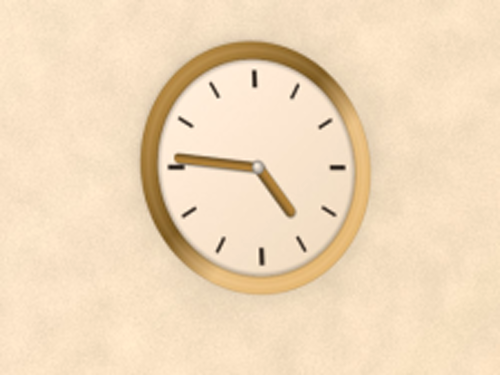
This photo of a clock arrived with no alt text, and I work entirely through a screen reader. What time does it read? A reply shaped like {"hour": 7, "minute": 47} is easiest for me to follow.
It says {"hour": 4, "minute": 46}
